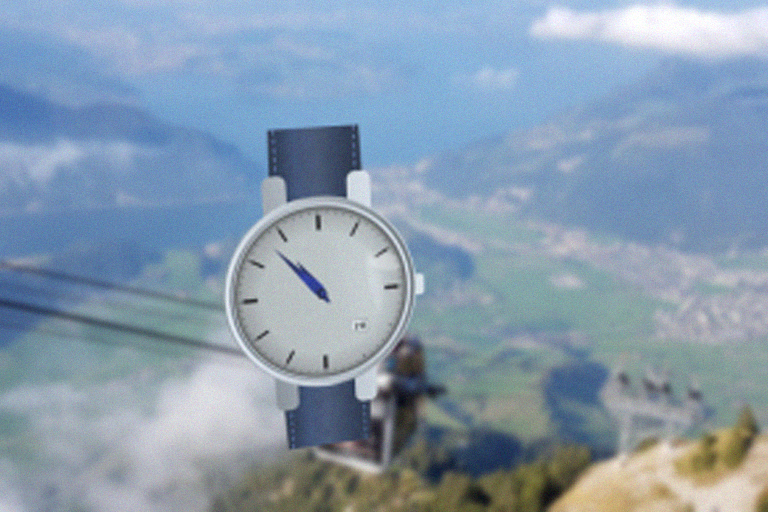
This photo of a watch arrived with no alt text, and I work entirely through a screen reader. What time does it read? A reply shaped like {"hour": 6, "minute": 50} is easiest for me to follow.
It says {"hour": 10, "minute": 53}
